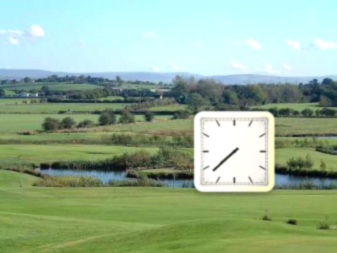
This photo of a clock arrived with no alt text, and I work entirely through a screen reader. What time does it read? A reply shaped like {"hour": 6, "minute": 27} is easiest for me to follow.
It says {"hour": 7, "minute": 38}
